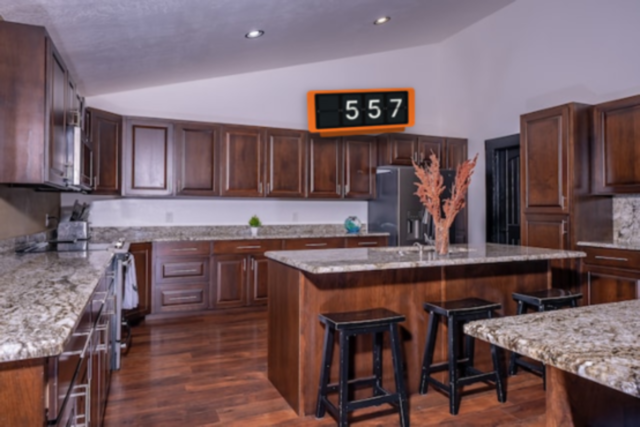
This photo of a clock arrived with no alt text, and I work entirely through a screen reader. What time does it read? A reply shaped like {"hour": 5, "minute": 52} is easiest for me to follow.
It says {"hour": 5, "minute": 57}
